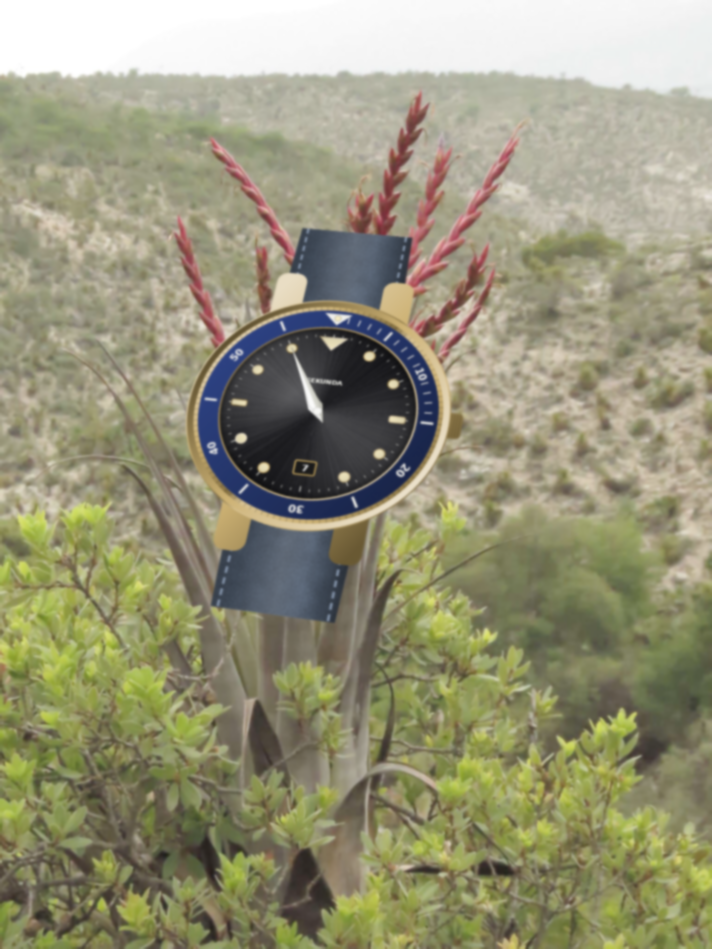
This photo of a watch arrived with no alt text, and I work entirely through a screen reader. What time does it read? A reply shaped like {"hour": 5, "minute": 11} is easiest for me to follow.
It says {"hour": 10, "minute": 55}
